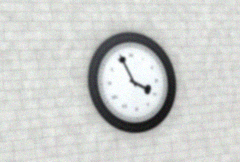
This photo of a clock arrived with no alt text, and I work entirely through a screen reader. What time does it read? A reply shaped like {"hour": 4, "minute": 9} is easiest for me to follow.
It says {"hour": 3, "minute": 56}
